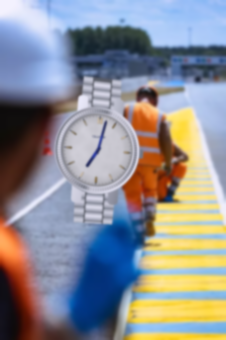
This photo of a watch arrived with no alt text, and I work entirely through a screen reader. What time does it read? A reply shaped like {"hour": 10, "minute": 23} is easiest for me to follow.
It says {"hour": 7, "minute": 2}
